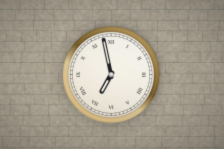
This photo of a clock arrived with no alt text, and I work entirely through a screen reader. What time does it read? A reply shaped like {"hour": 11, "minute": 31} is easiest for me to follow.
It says {"hour": 6, "minute": 58}
